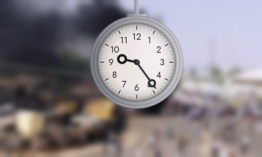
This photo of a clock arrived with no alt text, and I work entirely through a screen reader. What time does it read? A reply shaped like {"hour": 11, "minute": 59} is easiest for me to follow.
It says {"hour": 9, "minute": 24}
